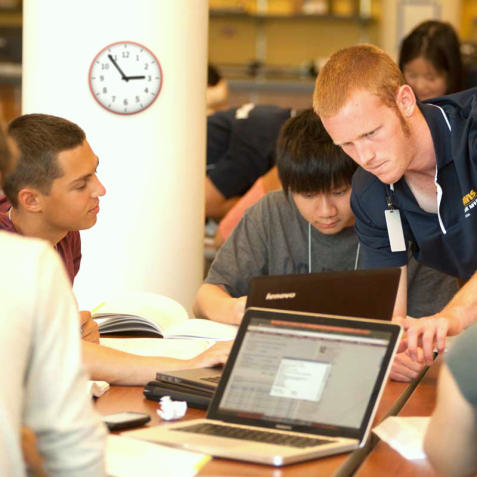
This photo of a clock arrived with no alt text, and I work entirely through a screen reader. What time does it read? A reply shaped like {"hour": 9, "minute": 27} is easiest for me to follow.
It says {"hour": 2, "minute": 54}
